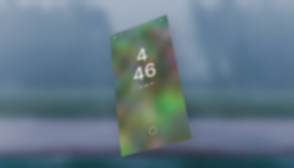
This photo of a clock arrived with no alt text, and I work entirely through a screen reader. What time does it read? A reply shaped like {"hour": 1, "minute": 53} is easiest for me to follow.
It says {"hour": 4, "minute": 46}
